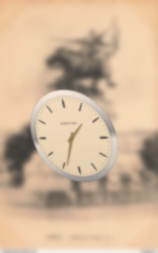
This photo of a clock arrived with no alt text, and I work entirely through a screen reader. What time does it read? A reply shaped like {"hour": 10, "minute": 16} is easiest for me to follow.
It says {"hour": 1, "minute": 34}
